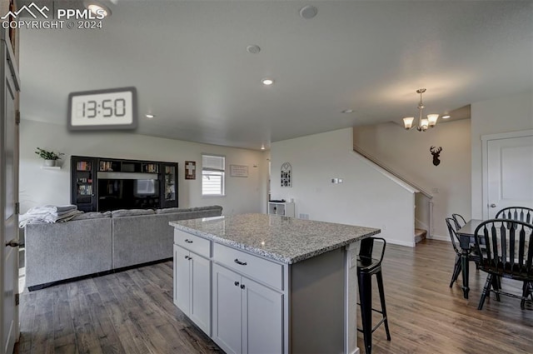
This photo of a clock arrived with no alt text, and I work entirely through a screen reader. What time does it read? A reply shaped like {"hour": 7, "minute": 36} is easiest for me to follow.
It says {"hour": 13, "minute": 50}
